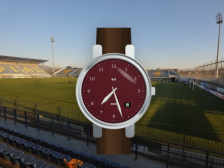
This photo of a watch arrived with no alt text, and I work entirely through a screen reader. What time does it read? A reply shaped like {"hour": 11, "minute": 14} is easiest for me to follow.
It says {"hour": 7, "minute": 27}
